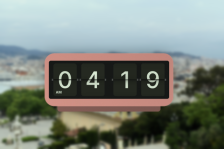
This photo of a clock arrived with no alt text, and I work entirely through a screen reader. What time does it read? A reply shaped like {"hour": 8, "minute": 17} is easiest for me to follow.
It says {"hour": 4, "minute": 19}
